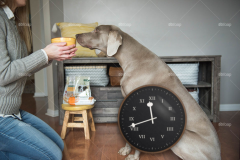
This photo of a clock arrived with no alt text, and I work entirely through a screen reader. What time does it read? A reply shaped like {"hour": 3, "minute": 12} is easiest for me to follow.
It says {"hour": 11, "minute": 42}
